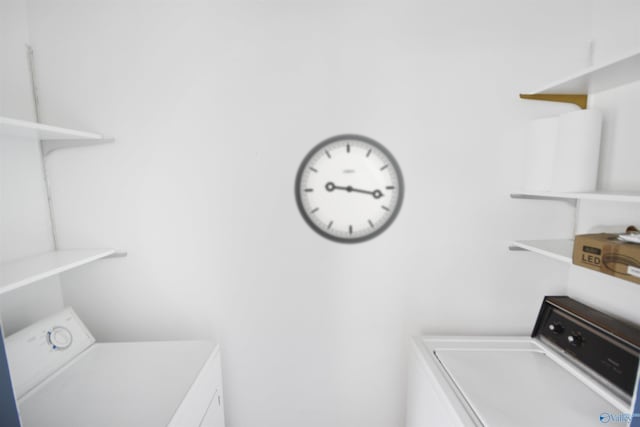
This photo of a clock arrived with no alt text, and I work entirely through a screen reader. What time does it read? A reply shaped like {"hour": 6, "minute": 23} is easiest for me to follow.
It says {"hour": 9, "minute": 17}
